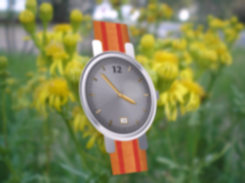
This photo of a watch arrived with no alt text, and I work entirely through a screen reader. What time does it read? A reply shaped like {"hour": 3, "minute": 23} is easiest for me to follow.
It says {"hour": 3, "minute": 53}
